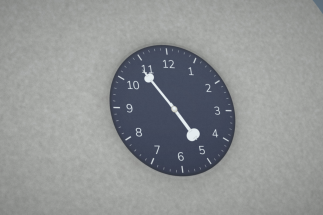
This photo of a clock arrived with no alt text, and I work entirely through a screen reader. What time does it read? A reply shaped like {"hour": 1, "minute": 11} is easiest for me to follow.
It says {"hour": 4, "minute": 54}
